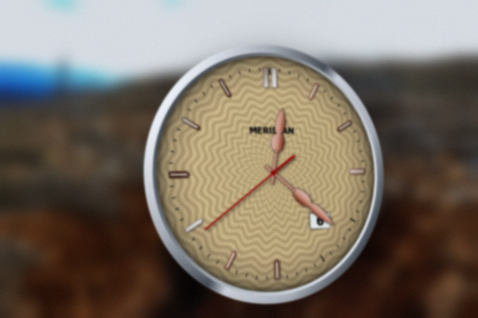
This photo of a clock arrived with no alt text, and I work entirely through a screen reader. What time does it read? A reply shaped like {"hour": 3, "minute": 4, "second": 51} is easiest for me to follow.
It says {"hour": 12, "minute": 21, "second": 39}
